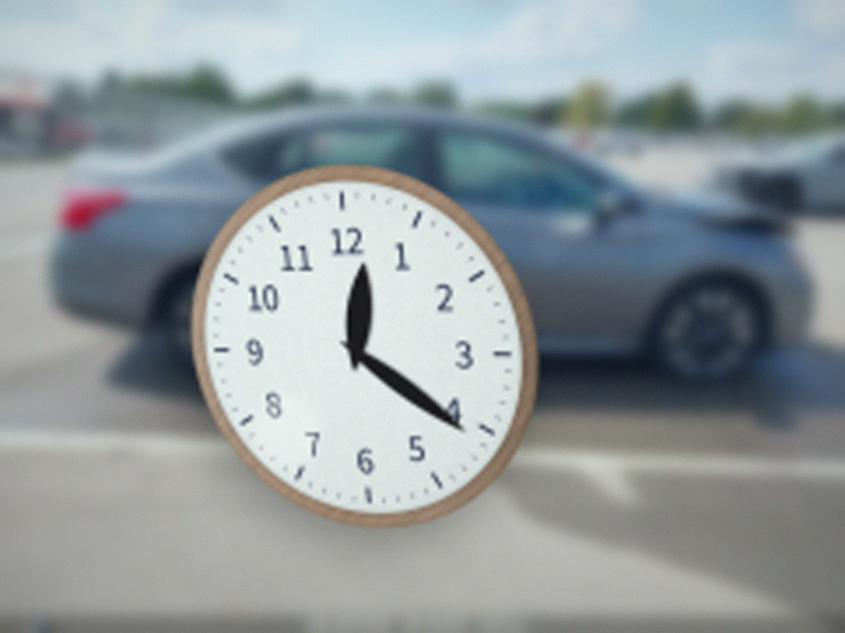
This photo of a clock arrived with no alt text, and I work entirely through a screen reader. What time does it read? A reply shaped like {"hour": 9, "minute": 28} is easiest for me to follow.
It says {"hour": 12, "minute": 21}
